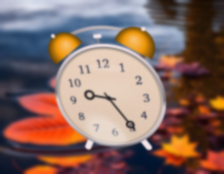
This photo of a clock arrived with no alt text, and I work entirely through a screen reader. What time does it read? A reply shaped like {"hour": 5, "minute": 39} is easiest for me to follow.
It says {"hour": 9, "minute": 25}
